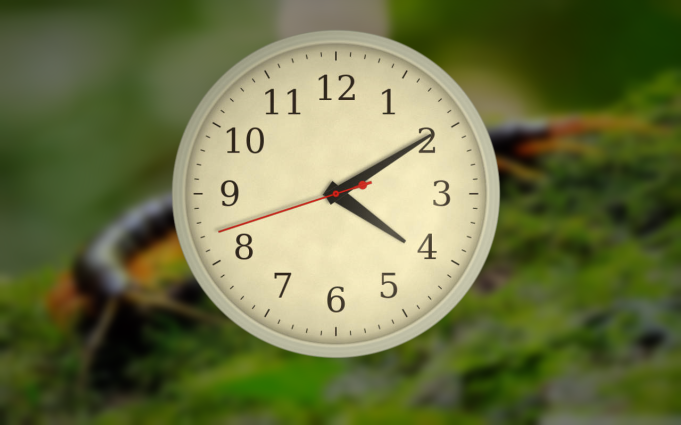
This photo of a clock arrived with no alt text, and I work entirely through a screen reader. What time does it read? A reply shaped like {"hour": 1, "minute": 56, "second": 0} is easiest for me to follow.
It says {"hour": 4, "minute": 9, "second": 42}
